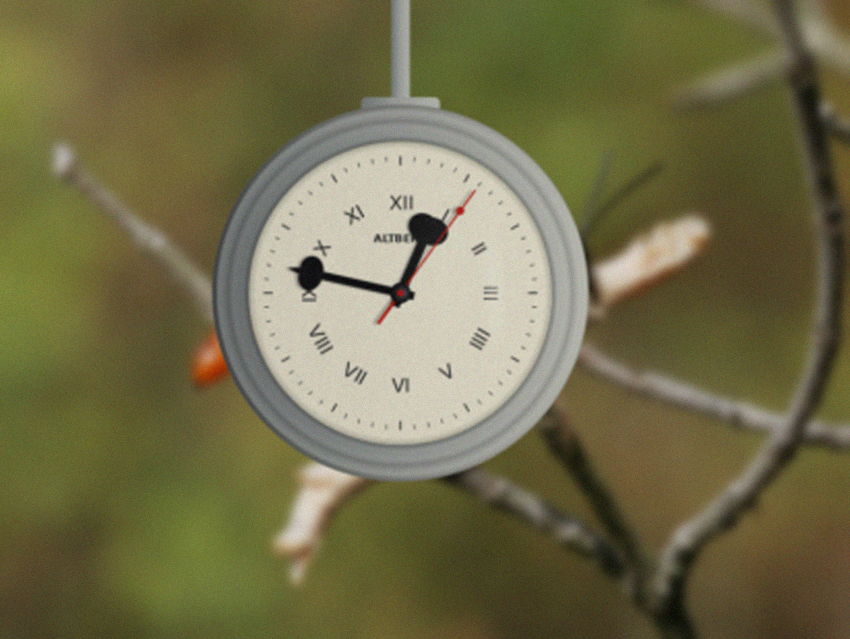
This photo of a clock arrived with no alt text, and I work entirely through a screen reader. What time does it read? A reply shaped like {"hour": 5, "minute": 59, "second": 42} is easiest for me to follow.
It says {"hour": 12, "minute": 47, "second": 6}
